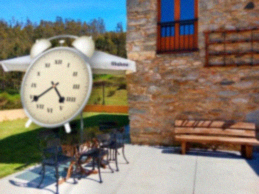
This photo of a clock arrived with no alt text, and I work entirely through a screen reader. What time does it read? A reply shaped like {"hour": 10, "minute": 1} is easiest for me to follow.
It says {"hour": 4, "minute": 39}
